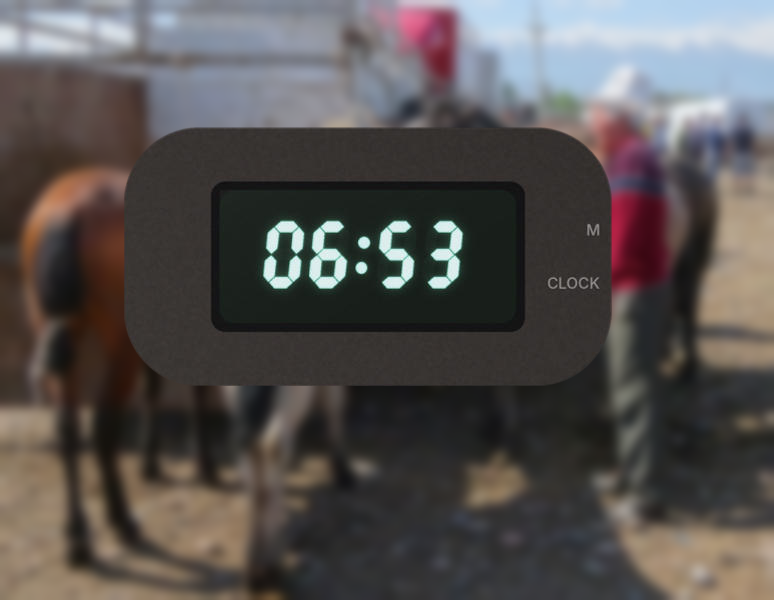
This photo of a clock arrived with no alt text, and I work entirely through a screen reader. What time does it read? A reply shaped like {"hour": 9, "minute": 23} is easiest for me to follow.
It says {"hour": 6, "minute": 53}
